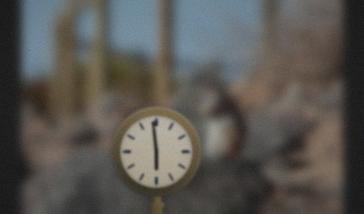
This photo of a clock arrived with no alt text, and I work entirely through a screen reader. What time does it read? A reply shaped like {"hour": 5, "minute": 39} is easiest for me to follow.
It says {"hour": 5, "minute": 59}
